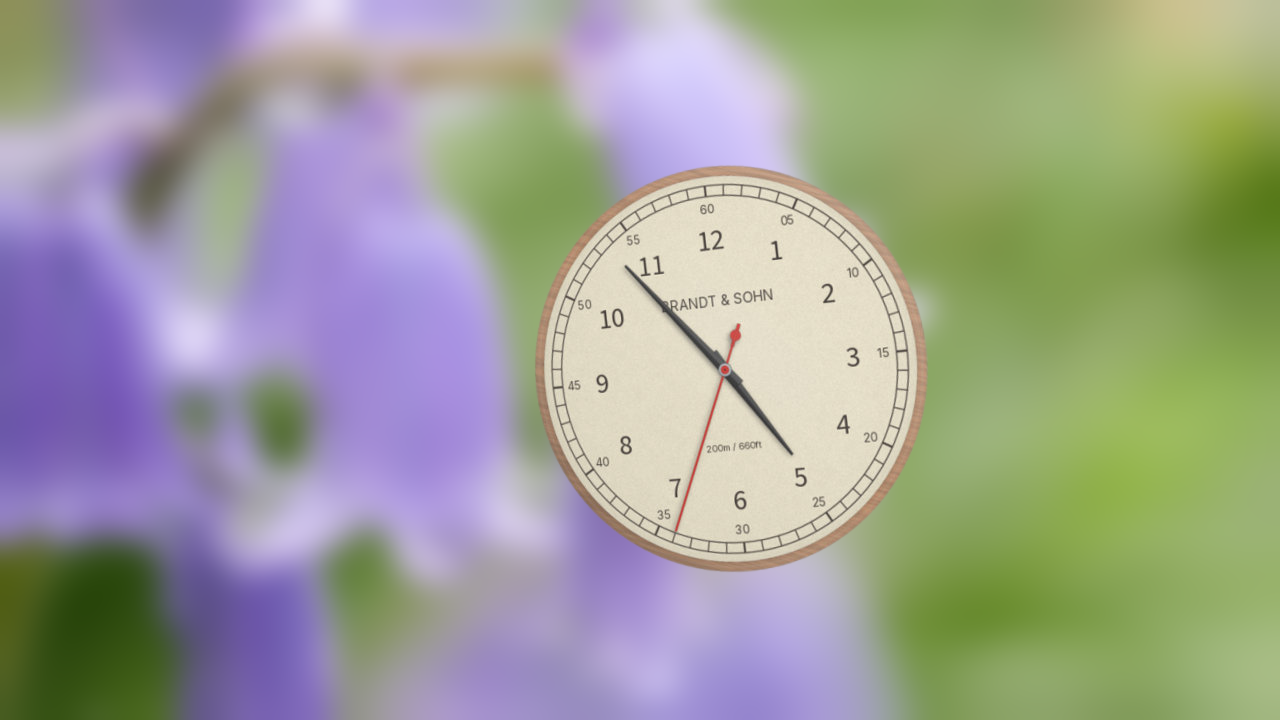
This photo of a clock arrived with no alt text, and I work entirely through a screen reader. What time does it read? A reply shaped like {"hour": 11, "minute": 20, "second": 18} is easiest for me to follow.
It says {"hour": 4, "minute": 53, "second": 34}
